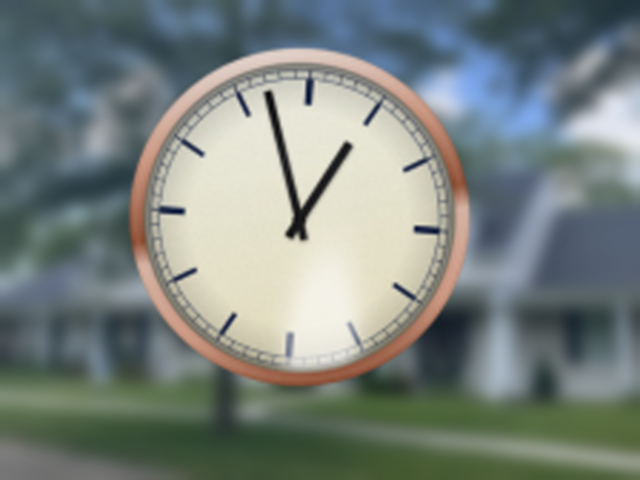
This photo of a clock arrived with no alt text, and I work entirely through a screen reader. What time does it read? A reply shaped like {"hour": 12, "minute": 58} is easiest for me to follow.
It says {"hour": 12, "minute": 57}
